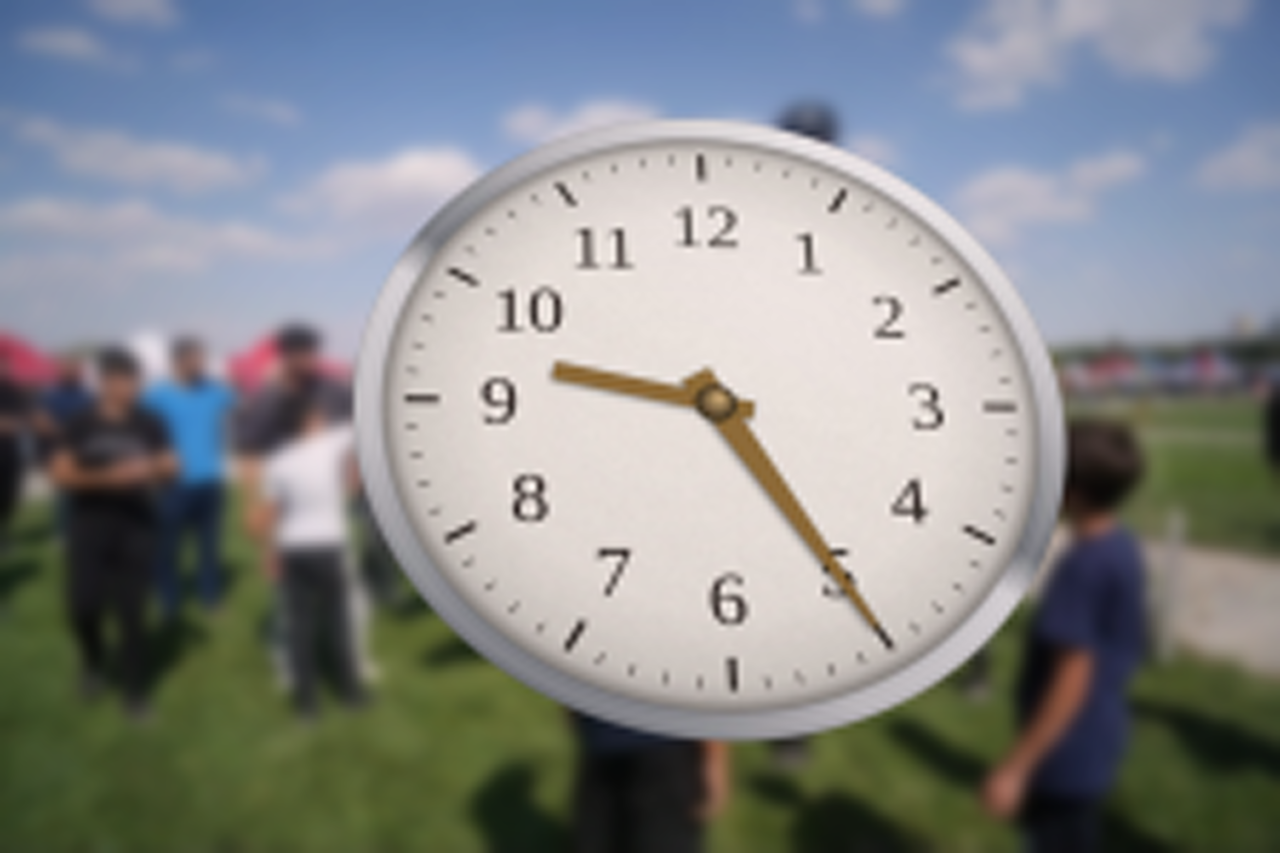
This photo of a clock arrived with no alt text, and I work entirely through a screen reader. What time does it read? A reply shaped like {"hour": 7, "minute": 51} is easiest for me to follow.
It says {"hour": 9, "minute": 25}
